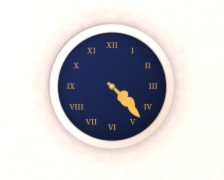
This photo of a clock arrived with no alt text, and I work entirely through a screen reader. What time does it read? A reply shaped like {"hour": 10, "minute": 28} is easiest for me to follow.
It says {"hour": 4, "minute": 23}
